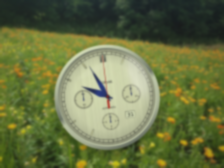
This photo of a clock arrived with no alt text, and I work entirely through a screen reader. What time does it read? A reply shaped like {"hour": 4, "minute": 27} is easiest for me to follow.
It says {"hour": 9, "minute": 56}
